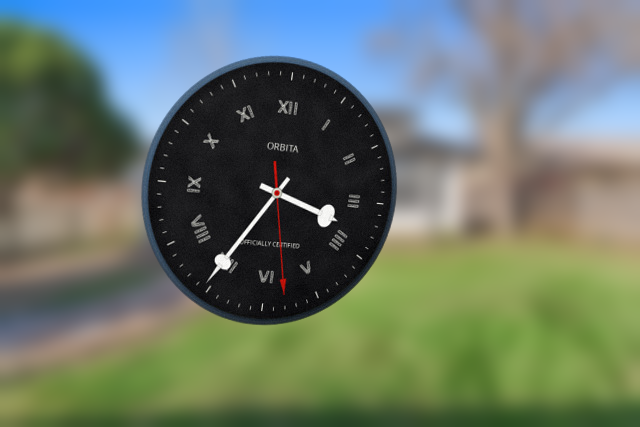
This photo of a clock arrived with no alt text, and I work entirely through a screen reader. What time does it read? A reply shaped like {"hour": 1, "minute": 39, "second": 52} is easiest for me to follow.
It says {"hour": 3, "minute": 35, "second": 28}
